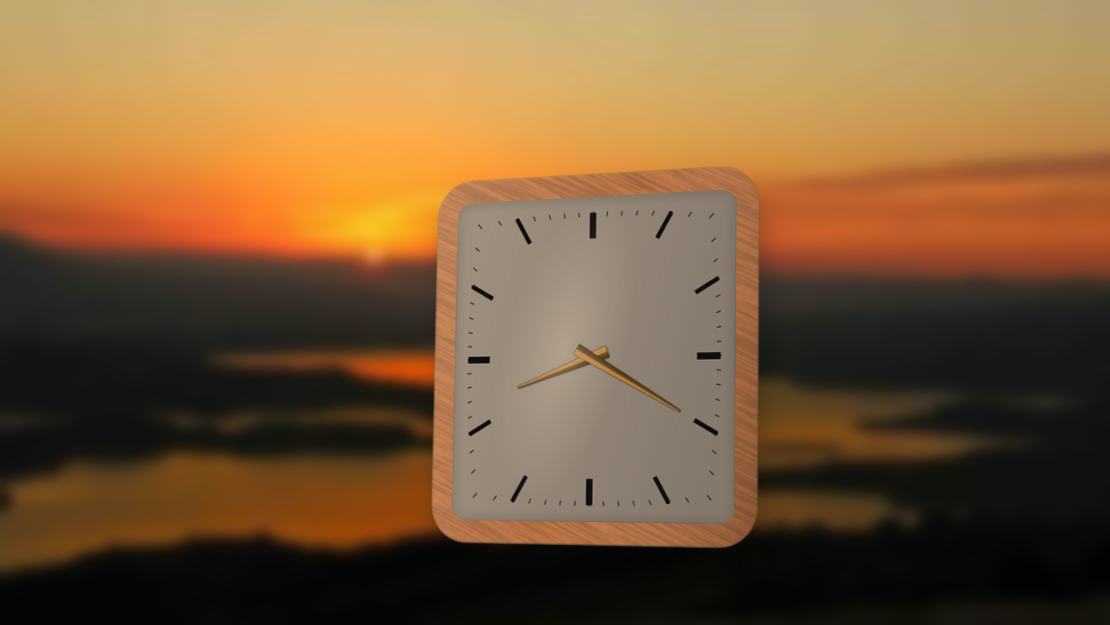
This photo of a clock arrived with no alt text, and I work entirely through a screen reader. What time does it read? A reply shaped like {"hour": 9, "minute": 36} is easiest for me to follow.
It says {"hour": 8, "minute": 20}
